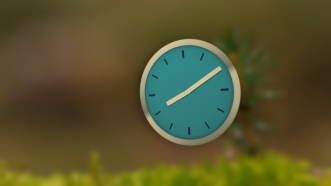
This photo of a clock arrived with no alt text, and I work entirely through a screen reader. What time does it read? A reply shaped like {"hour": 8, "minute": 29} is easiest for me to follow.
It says {"hour": 8, "minute": 10}
